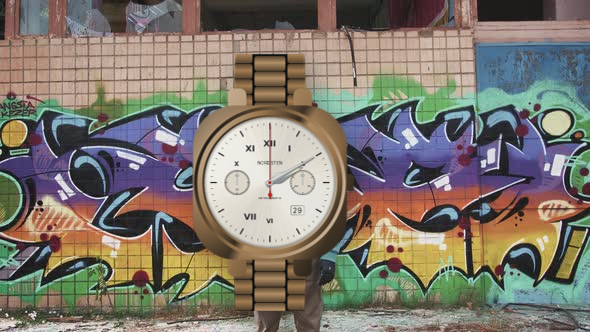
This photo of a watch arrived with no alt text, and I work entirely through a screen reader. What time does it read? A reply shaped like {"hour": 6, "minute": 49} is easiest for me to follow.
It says {"hour": 2, "minute": 10}
